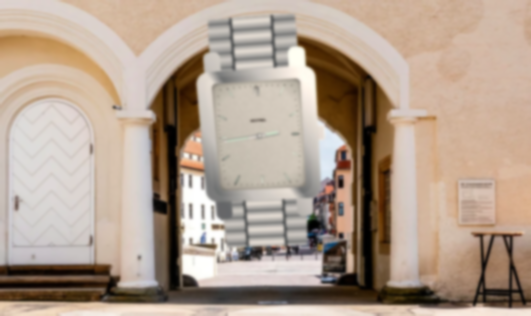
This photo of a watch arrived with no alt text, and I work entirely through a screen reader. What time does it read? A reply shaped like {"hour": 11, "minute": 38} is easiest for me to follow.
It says {"hour": 2, "minute": 44}
